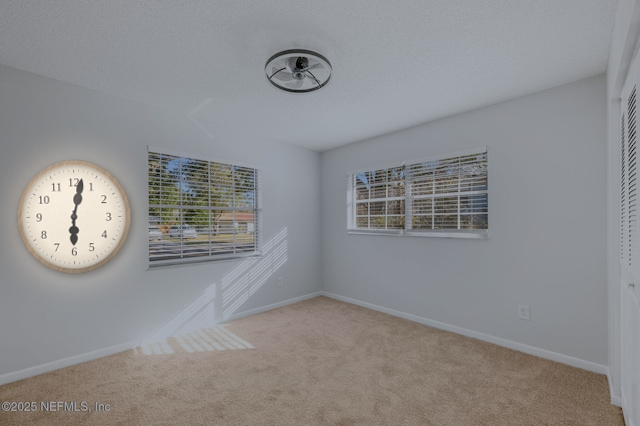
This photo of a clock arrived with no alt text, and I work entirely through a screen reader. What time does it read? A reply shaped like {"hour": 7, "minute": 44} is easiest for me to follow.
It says {"hour": 6, "minute": 2}
